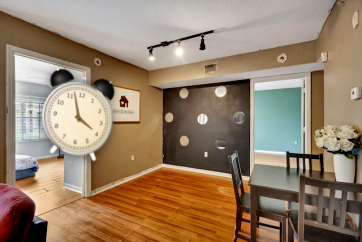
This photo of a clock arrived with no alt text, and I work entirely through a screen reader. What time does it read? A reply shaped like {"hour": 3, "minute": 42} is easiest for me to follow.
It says {"hour": 3, "minute": 57}
